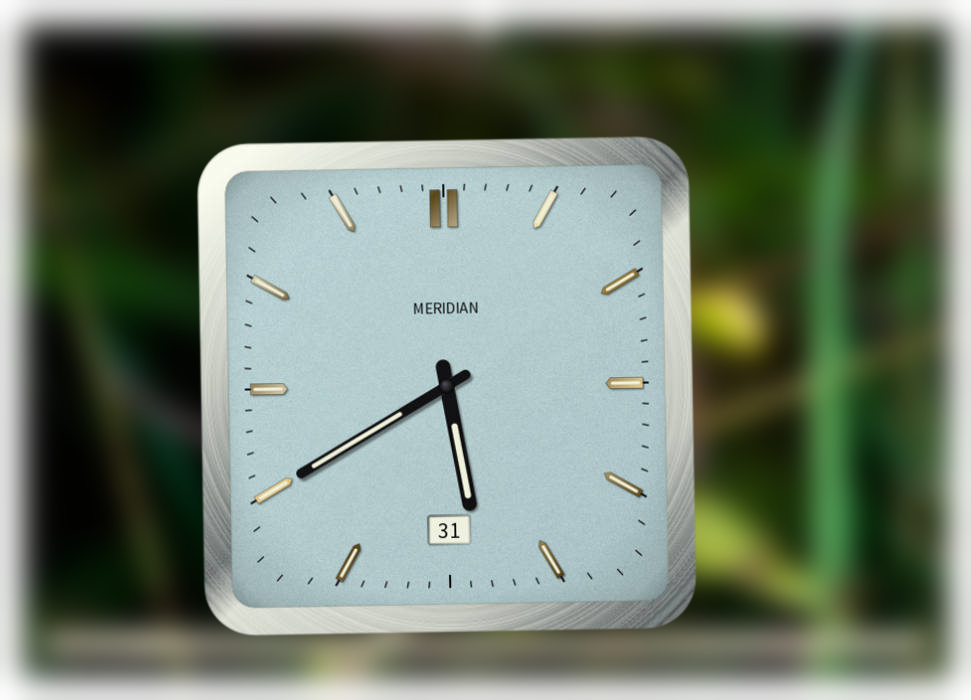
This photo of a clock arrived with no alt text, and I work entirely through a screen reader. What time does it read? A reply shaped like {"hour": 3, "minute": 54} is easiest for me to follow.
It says {"hour": 5, "minute": 40}
